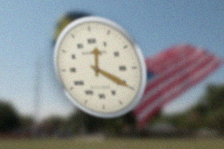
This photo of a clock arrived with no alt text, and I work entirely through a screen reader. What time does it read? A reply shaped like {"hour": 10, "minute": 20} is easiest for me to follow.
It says {"hour": 12, "minute": 20}
